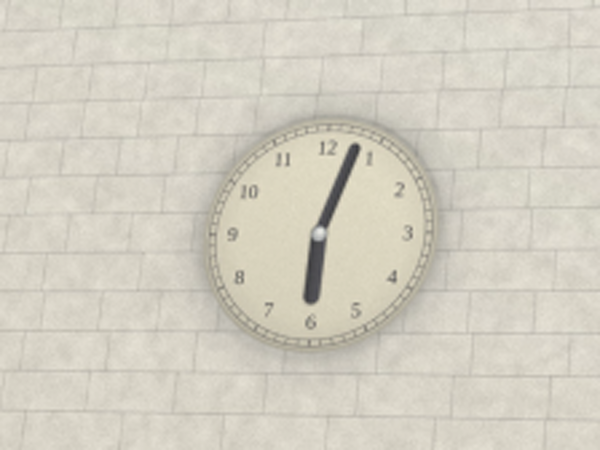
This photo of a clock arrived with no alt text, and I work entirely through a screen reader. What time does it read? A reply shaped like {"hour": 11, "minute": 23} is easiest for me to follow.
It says {"hour": 6, "minute": 3}
